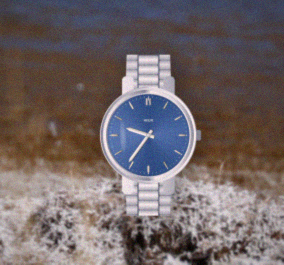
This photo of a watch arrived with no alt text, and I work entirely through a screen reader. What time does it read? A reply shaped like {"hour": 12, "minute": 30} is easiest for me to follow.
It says {"hour": 9, "minute": 36}
